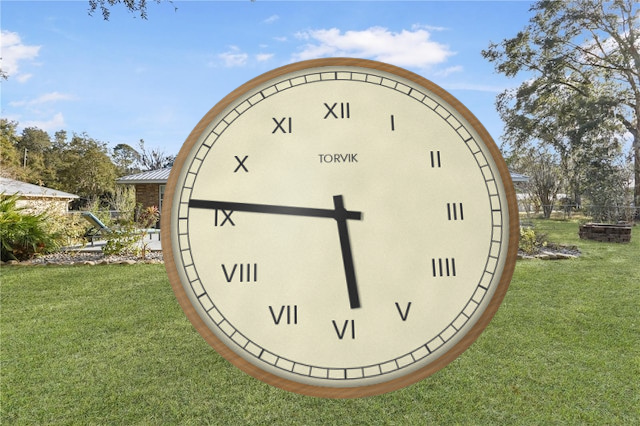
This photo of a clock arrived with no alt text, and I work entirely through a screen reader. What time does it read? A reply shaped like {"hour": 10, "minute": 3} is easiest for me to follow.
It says {"hour": 5, "minute": 46}
